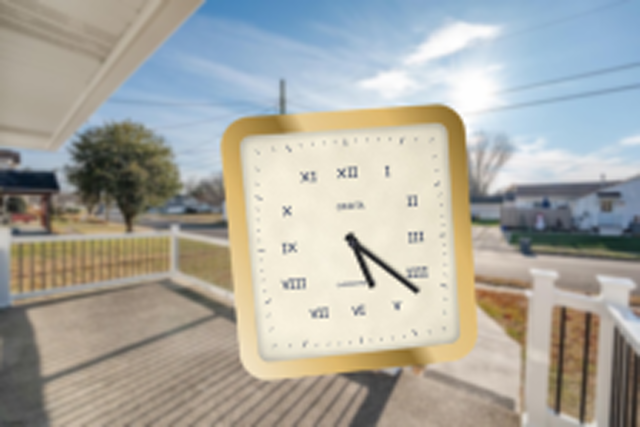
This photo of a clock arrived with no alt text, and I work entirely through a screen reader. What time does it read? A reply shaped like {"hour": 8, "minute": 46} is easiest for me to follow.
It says {"hour": 5, "minute": 22}
